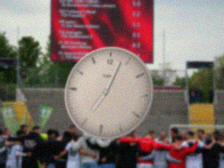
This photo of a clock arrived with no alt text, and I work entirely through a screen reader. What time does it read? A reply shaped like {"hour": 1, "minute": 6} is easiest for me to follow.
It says {"hour": 7, "minute": 3}
